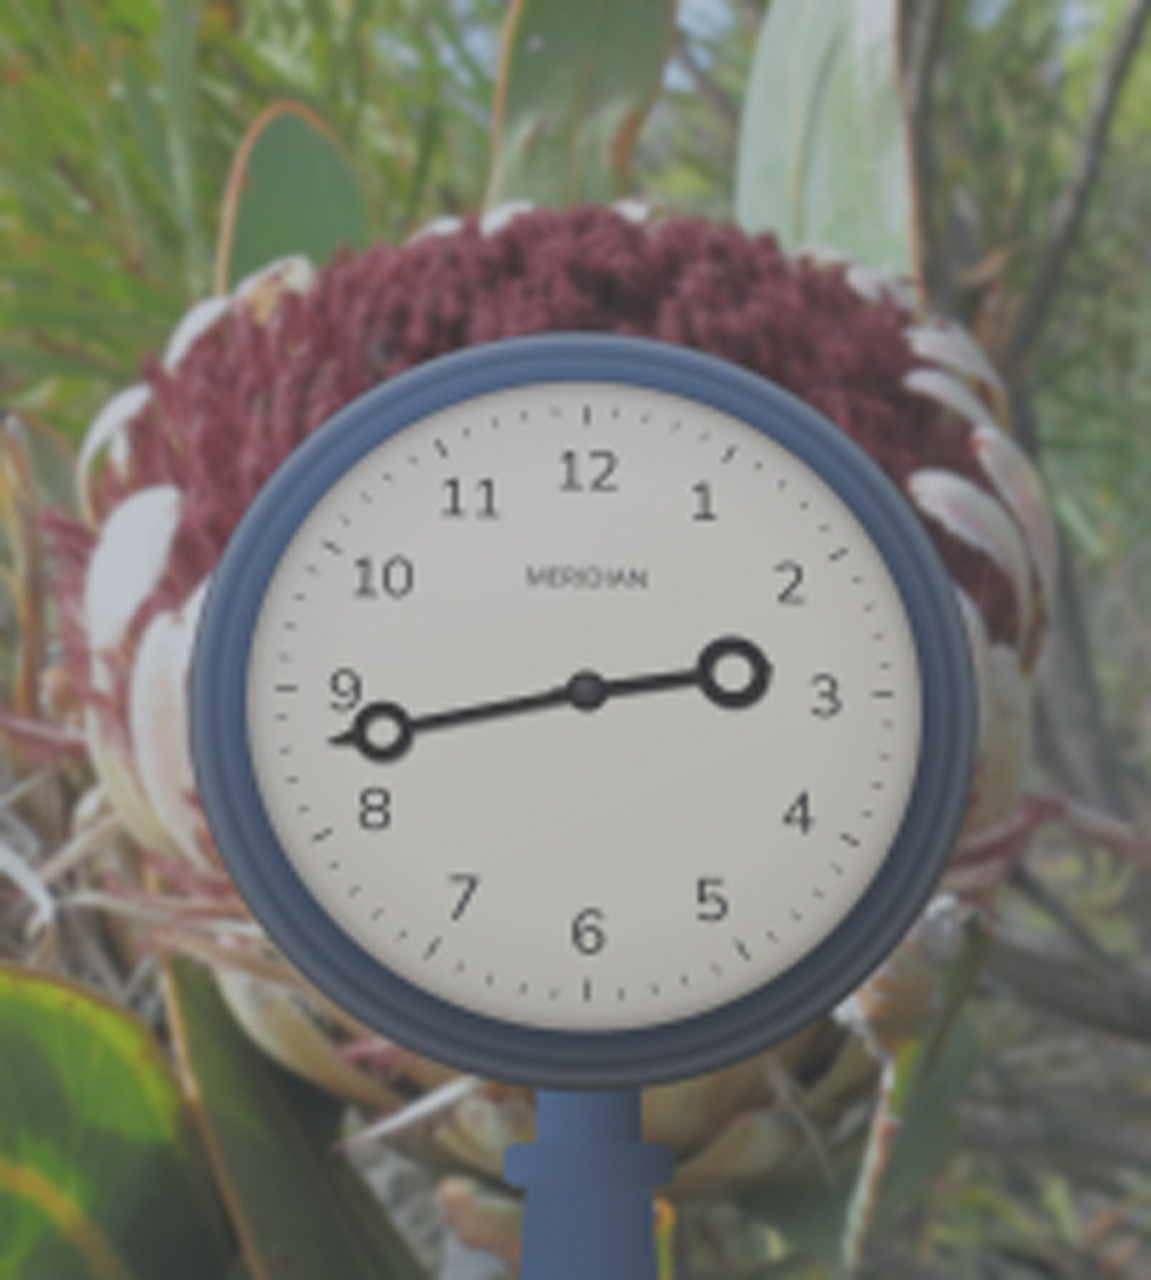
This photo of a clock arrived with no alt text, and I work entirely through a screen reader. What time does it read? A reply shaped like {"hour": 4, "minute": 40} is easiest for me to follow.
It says {"hour": 2, "minute": 43}
